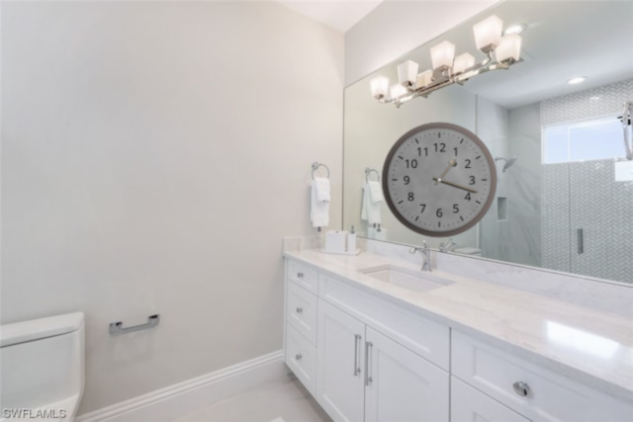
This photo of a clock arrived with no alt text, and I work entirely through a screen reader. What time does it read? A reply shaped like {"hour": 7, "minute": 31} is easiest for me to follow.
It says {"hour": 1, "minute": 18}
